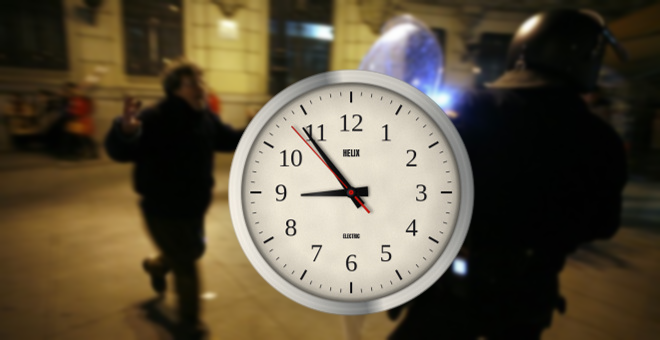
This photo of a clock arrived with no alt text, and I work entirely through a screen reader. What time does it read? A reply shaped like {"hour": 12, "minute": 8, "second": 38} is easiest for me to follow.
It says {"hour": 8, "minute": 53, "second": 53}
